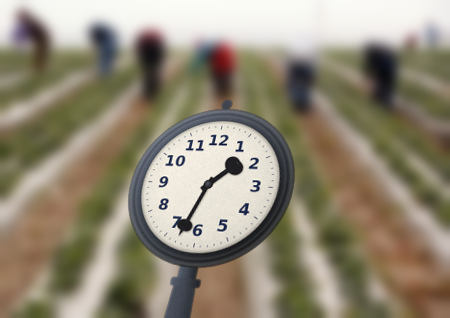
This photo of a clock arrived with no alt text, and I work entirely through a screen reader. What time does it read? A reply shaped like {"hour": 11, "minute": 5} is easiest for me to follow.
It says {"hour": 1, "minute": 33}
